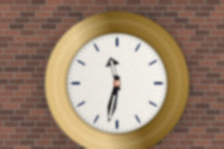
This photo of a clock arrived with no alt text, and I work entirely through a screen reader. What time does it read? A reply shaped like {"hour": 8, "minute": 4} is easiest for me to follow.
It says {"hour": 11, "minute": 32}
